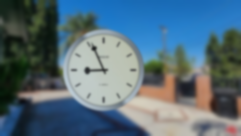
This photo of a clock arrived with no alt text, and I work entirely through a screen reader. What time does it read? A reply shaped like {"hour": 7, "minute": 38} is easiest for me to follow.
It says {"hour": 8, "minute": 56}
